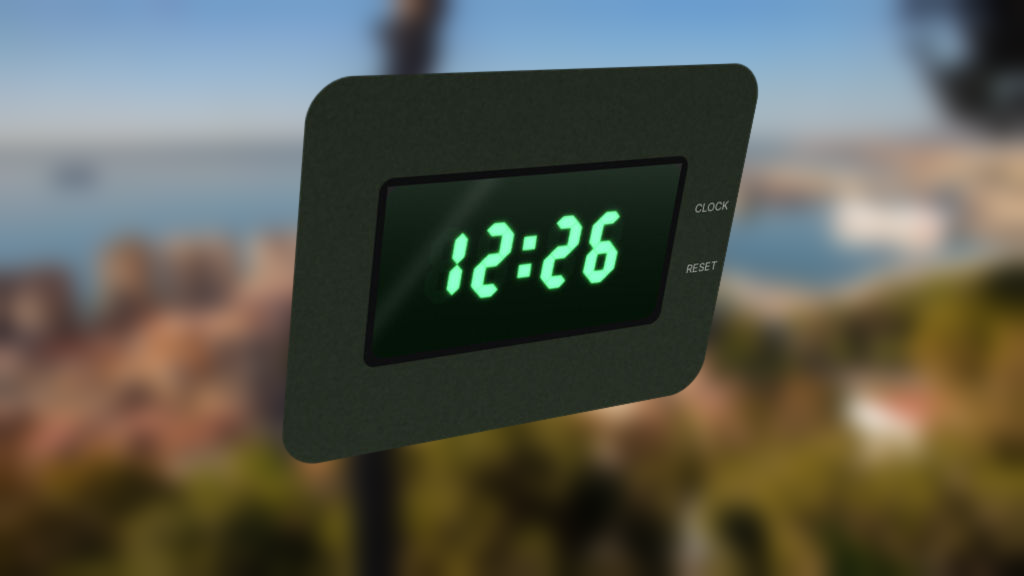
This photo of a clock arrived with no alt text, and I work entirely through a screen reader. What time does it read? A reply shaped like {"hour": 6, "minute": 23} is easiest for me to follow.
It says {"hour": 12, "minute": 26}
